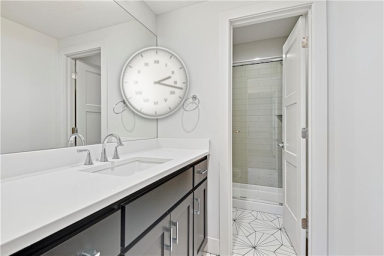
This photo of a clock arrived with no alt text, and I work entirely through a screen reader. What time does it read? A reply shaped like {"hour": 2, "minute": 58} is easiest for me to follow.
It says {"hour": 2, "minute": 17}
